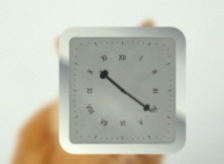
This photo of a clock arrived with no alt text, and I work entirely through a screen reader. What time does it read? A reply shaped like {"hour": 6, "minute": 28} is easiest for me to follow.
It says {"hour": 10, "minute": 21}
